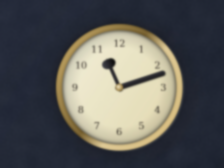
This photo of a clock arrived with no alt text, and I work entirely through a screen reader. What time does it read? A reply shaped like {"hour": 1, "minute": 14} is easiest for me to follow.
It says {"hour": 11, "minute": 12}
